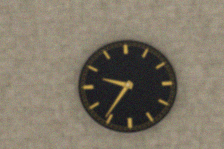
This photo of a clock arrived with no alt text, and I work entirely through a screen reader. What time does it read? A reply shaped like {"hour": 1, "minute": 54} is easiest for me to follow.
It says {"hour": 9, "minute": 36}
